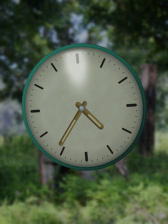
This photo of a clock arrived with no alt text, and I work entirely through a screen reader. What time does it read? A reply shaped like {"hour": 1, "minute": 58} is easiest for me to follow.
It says {"hour": 4, "minute": 36}
